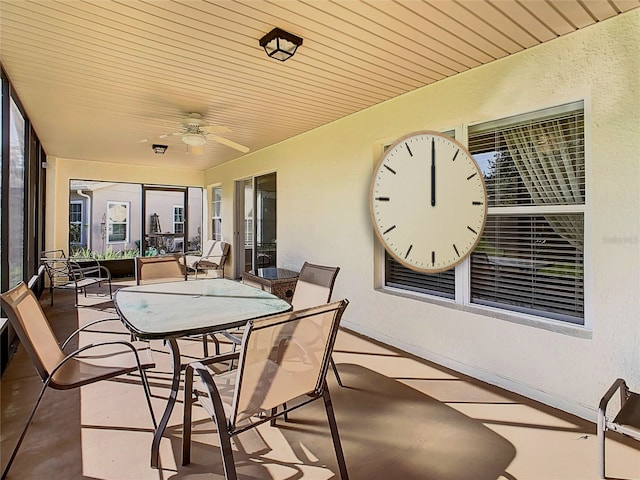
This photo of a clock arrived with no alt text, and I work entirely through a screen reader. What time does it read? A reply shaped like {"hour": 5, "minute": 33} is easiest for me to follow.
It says {"hour": 12, "minute": 0}
